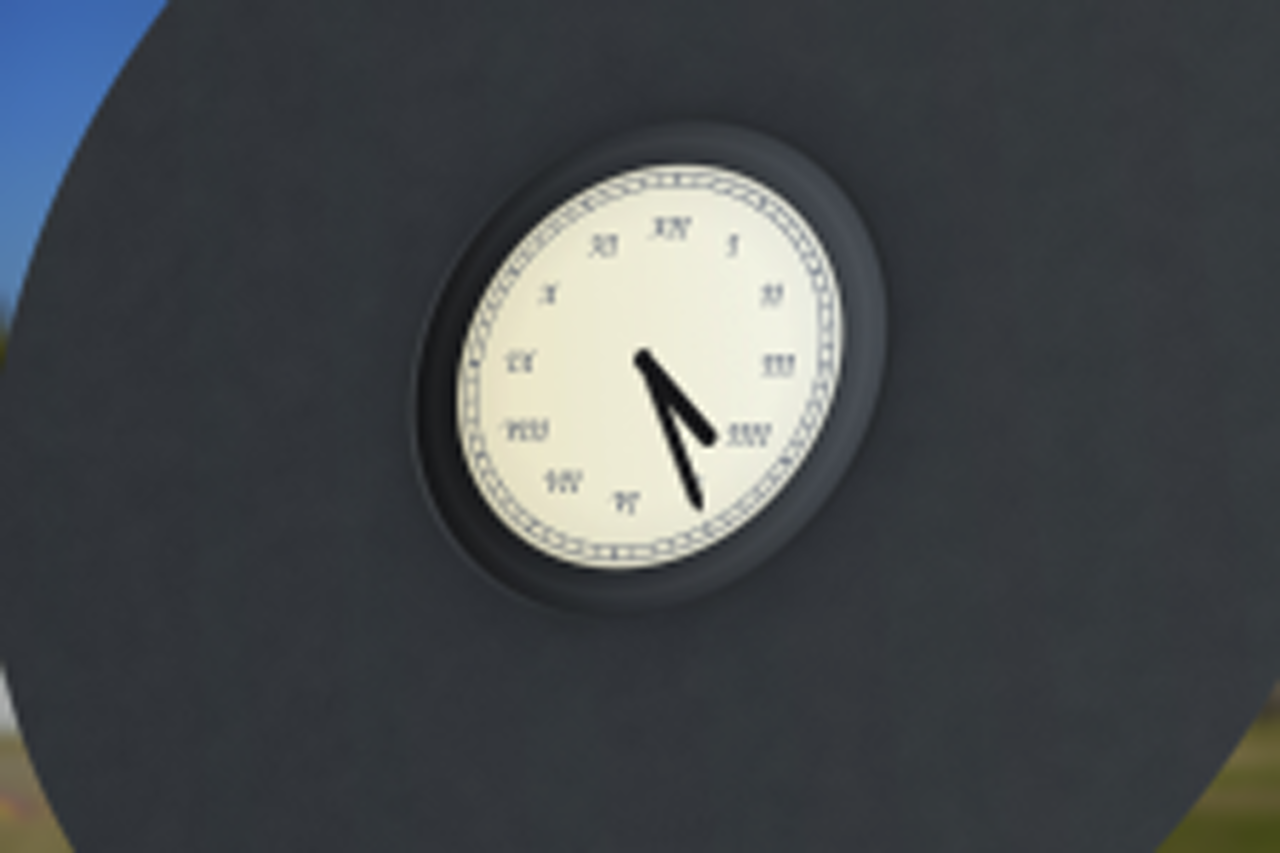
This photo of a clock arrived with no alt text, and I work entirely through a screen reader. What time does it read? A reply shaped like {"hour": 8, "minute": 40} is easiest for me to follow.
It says {"hour": 4, "minute": 25}
